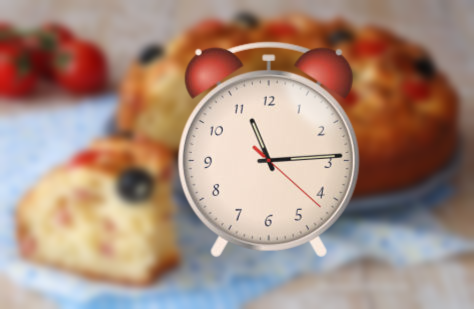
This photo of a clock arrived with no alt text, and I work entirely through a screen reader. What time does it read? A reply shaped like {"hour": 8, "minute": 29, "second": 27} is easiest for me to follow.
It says {"hour": 11, "minute": 14, "second": 22}
